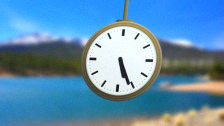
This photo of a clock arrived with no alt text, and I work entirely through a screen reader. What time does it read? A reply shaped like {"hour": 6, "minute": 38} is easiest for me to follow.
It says {"hour": 5, "minute": 26}
